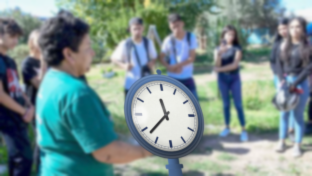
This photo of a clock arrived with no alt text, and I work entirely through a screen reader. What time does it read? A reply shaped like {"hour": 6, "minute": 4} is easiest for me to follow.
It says {"hour": 11, "minute": 38}
